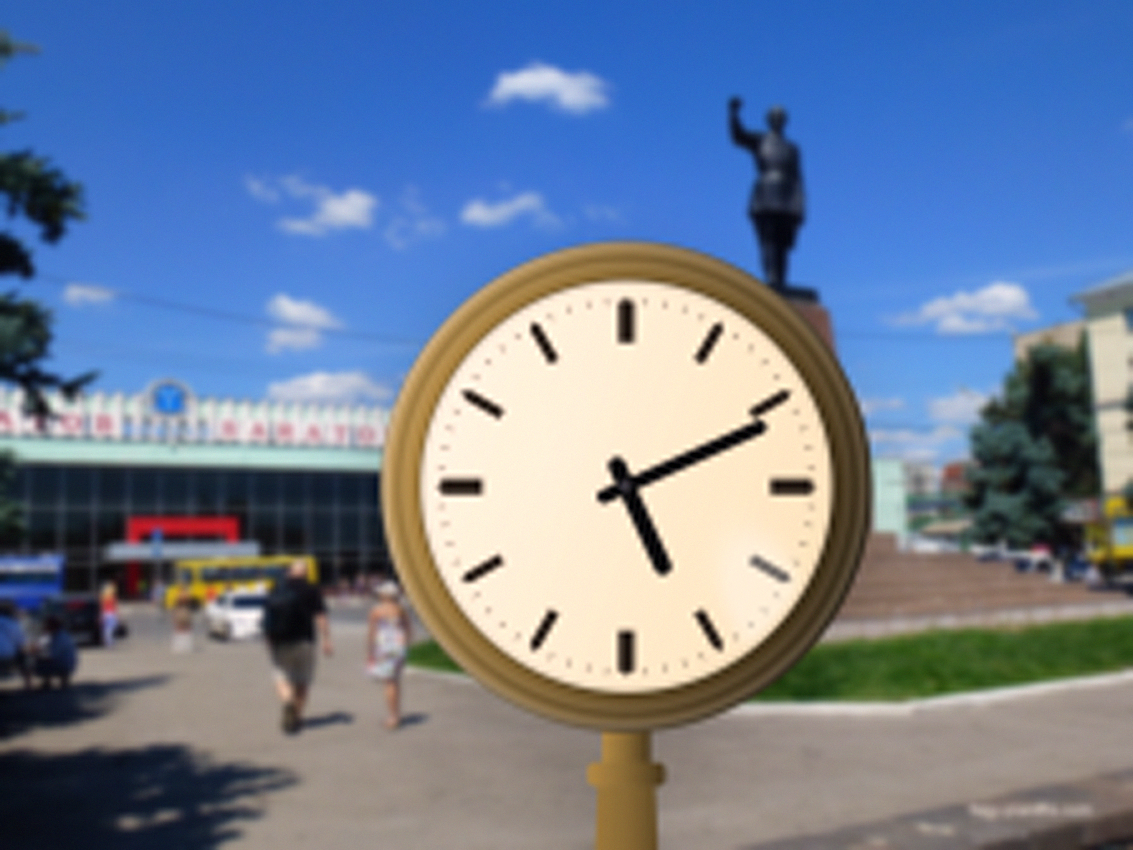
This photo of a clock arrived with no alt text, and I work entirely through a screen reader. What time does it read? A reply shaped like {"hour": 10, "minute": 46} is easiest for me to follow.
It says {"hour": 5, "minute": 11}
